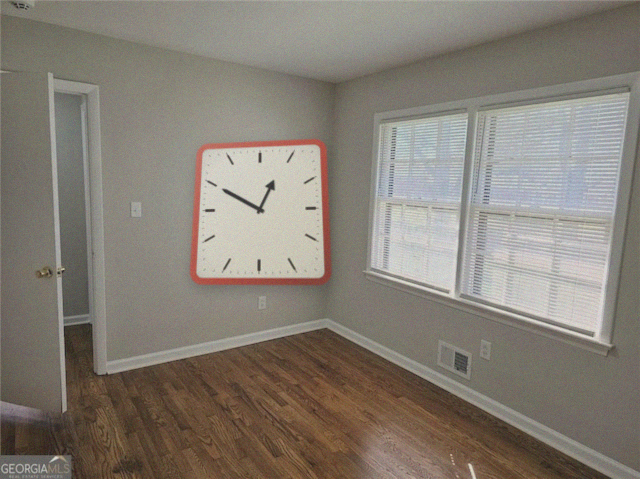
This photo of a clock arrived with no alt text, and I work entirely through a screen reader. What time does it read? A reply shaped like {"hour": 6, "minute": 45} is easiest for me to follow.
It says {"hour": 12, "minute": 50}
